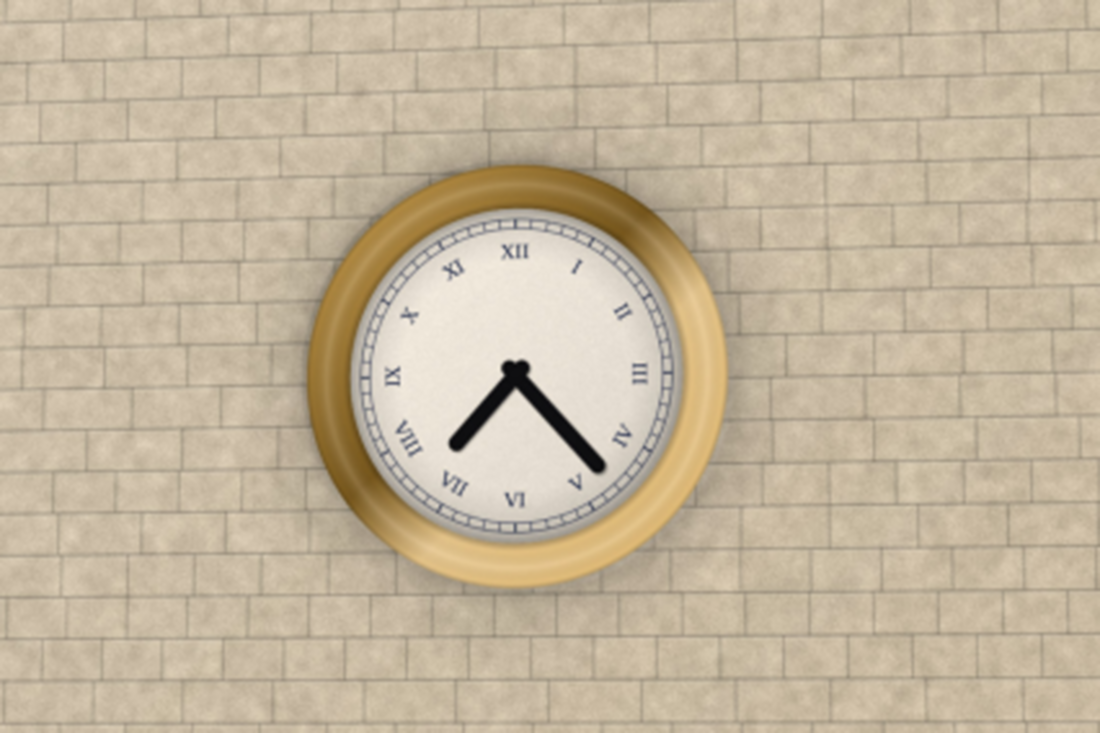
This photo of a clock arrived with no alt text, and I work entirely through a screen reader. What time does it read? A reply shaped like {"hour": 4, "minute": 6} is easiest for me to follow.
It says {"hour": 7, "minute": 23}
